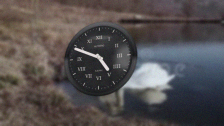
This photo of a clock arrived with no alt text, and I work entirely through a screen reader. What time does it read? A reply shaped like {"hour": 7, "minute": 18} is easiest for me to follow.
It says {"hour": 4, "minute": 49}
